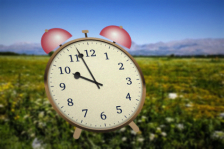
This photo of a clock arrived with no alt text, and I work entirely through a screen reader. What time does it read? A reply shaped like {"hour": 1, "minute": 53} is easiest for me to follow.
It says {"hour": 9, "minute": 57}
